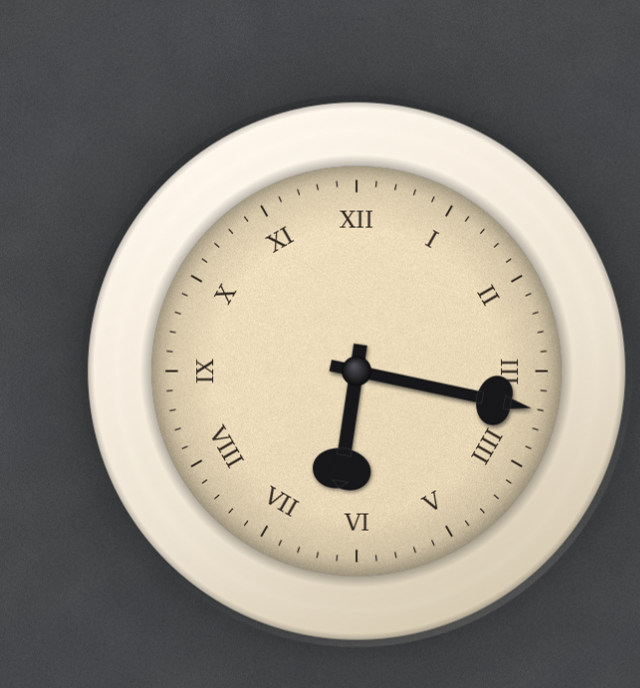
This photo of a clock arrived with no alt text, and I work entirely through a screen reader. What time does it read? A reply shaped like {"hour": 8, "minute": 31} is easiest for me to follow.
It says {"hour": 6, "minute": 17}
